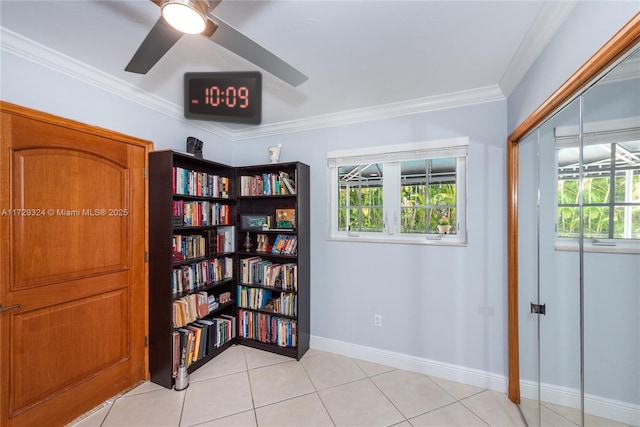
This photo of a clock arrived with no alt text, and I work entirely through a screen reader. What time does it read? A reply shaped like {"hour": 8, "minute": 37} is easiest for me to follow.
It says {"hour": 10, "minute": 9}
